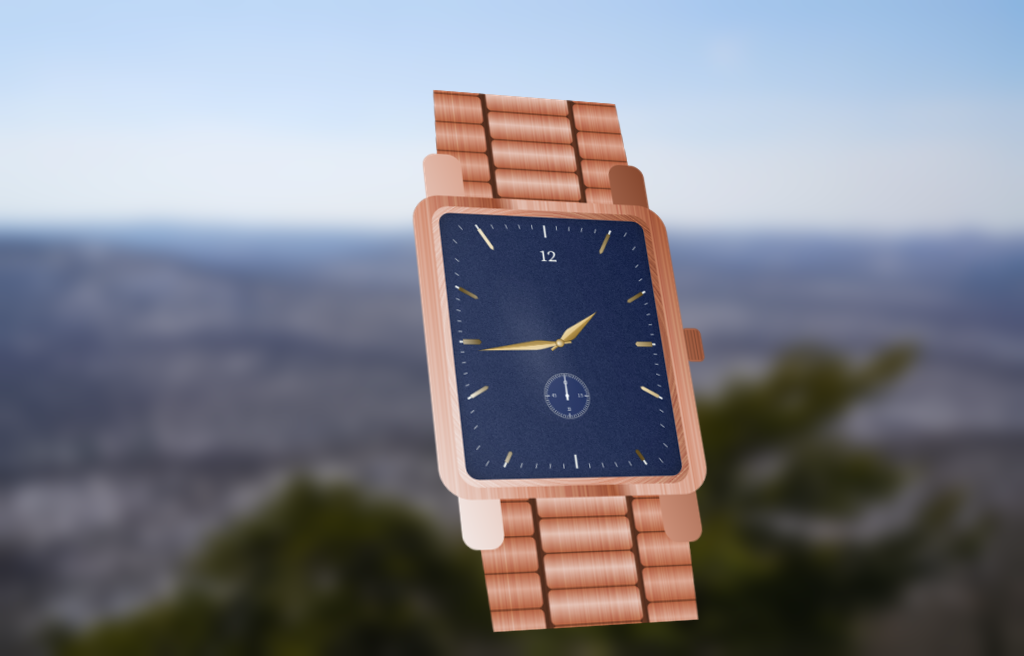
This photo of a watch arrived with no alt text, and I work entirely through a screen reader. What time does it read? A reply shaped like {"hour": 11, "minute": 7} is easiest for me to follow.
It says {"hour": 1, "minute": 44}
